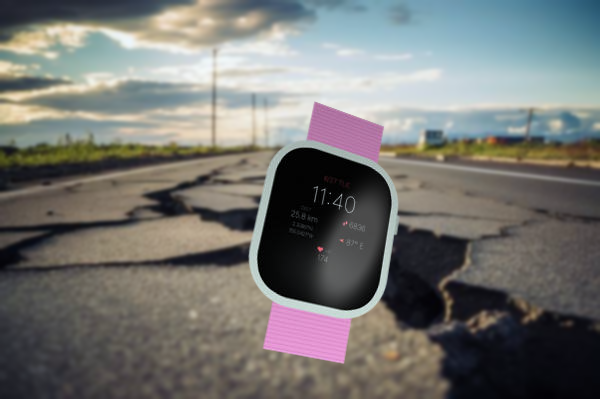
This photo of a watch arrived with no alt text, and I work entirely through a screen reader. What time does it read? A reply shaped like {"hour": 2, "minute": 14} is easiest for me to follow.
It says {"hour": 11, "minute": 40}
